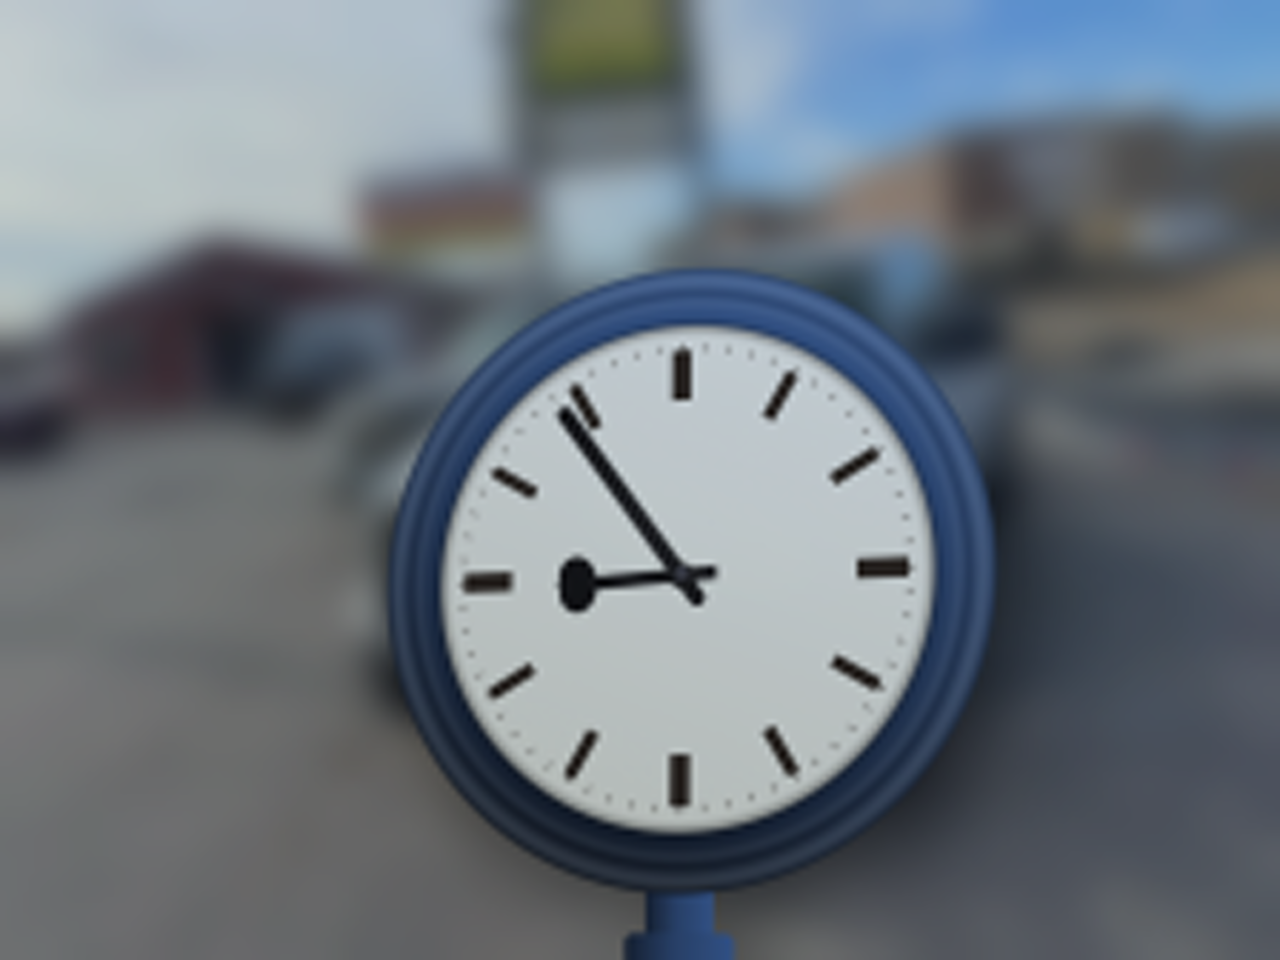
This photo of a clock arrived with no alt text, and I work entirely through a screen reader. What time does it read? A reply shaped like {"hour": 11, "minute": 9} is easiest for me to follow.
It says {"hour": 8, "minute": 54}
